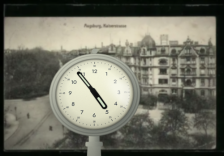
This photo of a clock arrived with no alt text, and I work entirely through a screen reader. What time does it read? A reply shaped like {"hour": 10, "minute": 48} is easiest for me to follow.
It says {"hour": 4, "minute": 54}
